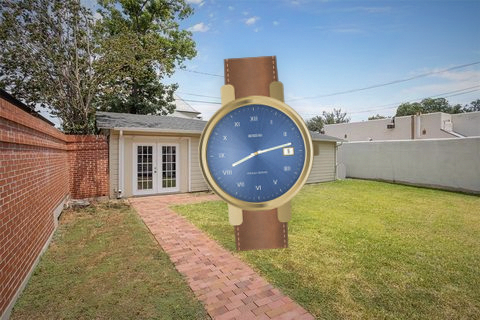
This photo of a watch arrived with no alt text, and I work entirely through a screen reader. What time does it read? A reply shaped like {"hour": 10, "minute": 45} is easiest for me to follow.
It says {"hour": 8, "minute": 13}
